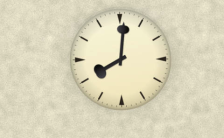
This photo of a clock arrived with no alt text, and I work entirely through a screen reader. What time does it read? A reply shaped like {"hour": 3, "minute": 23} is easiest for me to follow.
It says {"hour": 8, "minute": 1}
